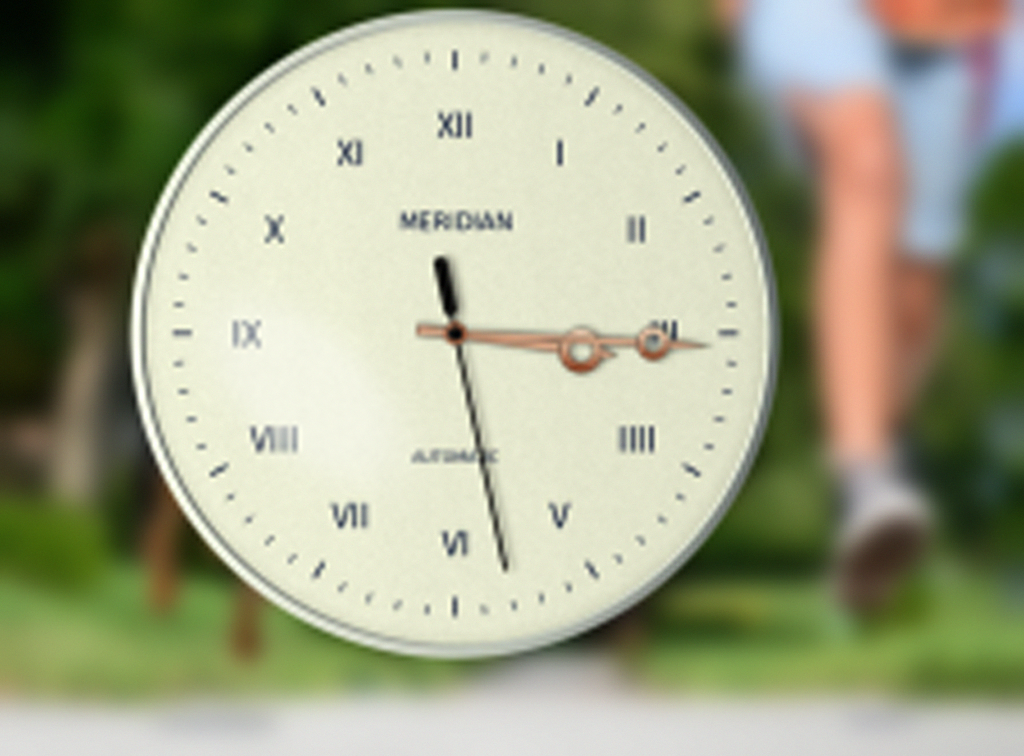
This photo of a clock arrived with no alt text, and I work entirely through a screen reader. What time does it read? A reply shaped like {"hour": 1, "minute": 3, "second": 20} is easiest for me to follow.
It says {"hour": 3, "minute": 15, "second": 28}
